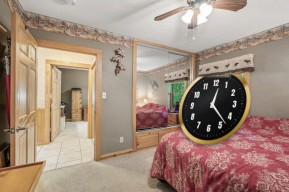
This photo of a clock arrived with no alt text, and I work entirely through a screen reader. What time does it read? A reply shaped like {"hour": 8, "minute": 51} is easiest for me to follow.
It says {"hour": 12, "minute": 23}
